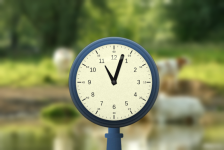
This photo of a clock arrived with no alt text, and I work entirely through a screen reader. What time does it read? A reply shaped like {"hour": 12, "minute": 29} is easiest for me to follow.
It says {"hour": 11, "minute": 3}
